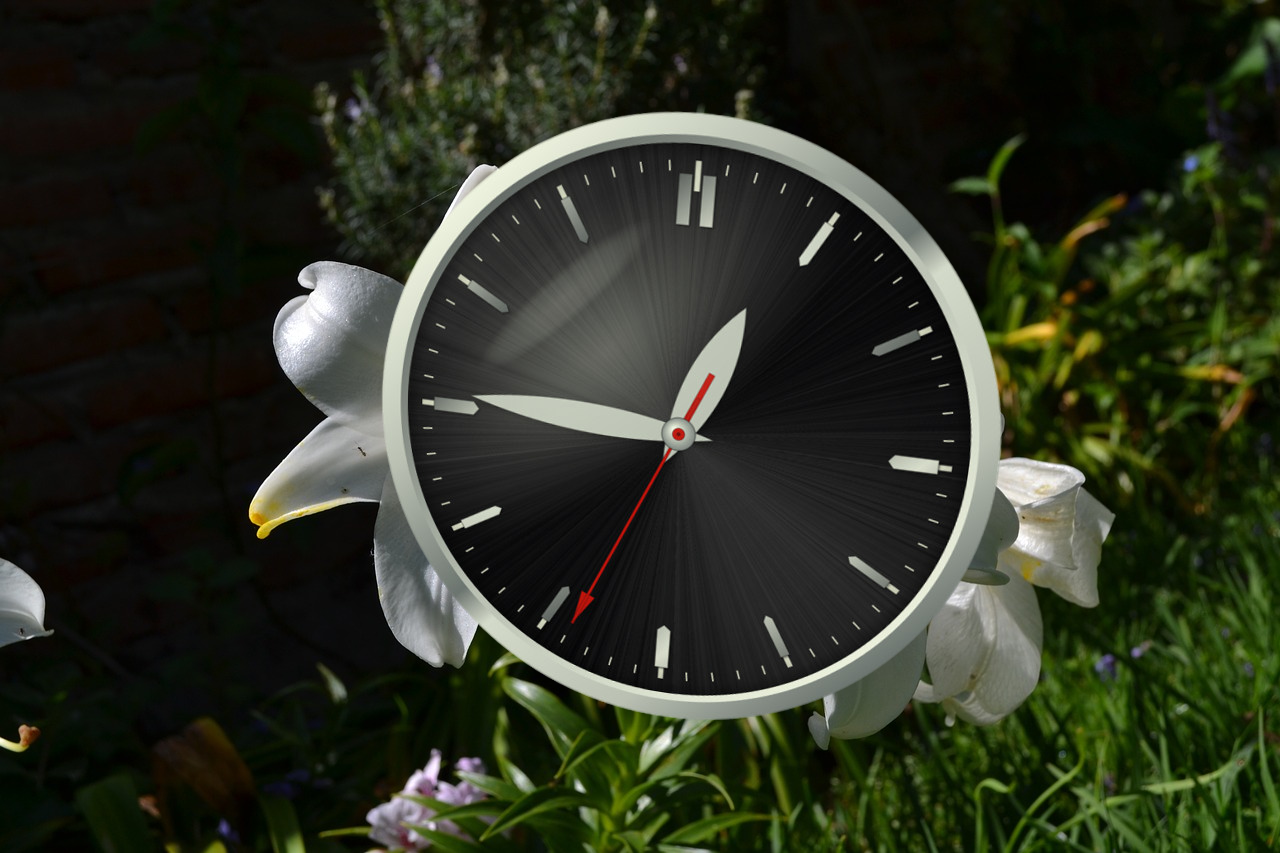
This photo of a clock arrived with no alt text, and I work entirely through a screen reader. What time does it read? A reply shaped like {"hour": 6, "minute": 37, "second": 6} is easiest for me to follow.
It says {"hour": 12, "minute": 45, "second": 34}
